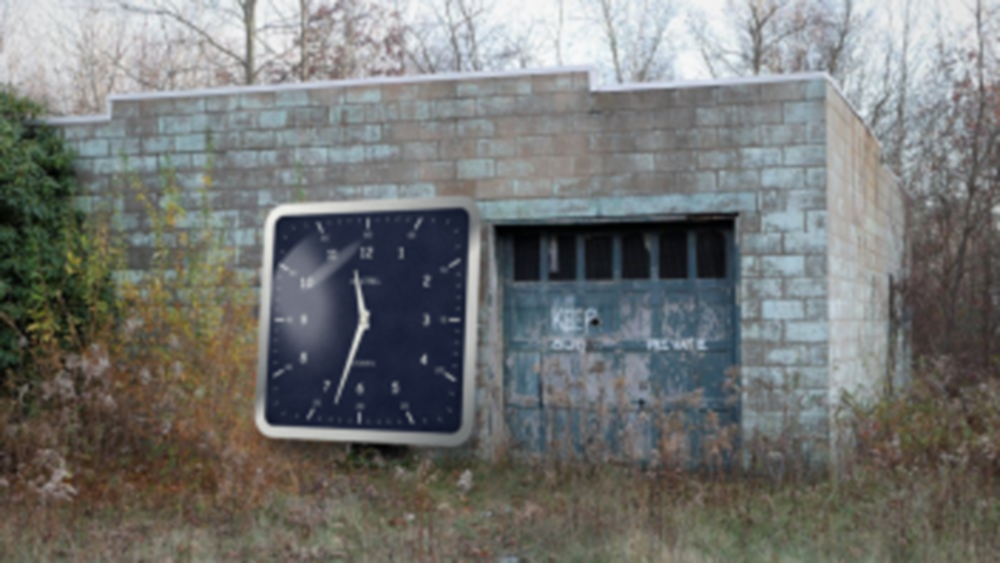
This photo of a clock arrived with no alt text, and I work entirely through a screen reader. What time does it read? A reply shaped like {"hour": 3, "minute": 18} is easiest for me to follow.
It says {"hour": 11, "minute": 33}
